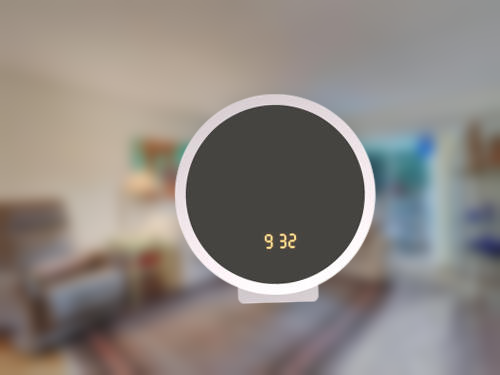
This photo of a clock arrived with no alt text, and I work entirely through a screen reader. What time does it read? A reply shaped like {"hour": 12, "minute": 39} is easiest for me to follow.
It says {"hour": 9, "minute": 32}
